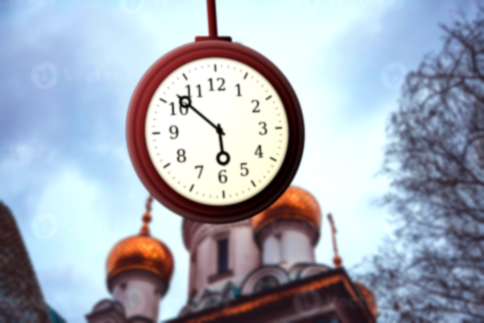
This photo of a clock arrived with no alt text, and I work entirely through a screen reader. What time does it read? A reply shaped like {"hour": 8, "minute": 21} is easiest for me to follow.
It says {"hour": 5, "minute": 52}
